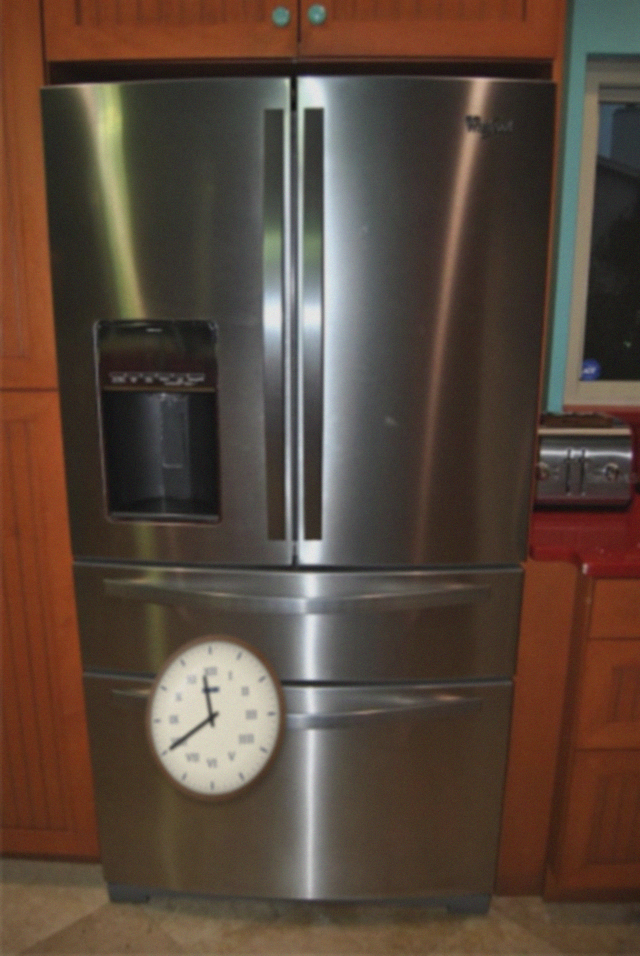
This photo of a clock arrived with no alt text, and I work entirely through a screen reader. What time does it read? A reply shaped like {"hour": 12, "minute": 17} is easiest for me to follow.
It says {"hour": 11, "minute": 40}
